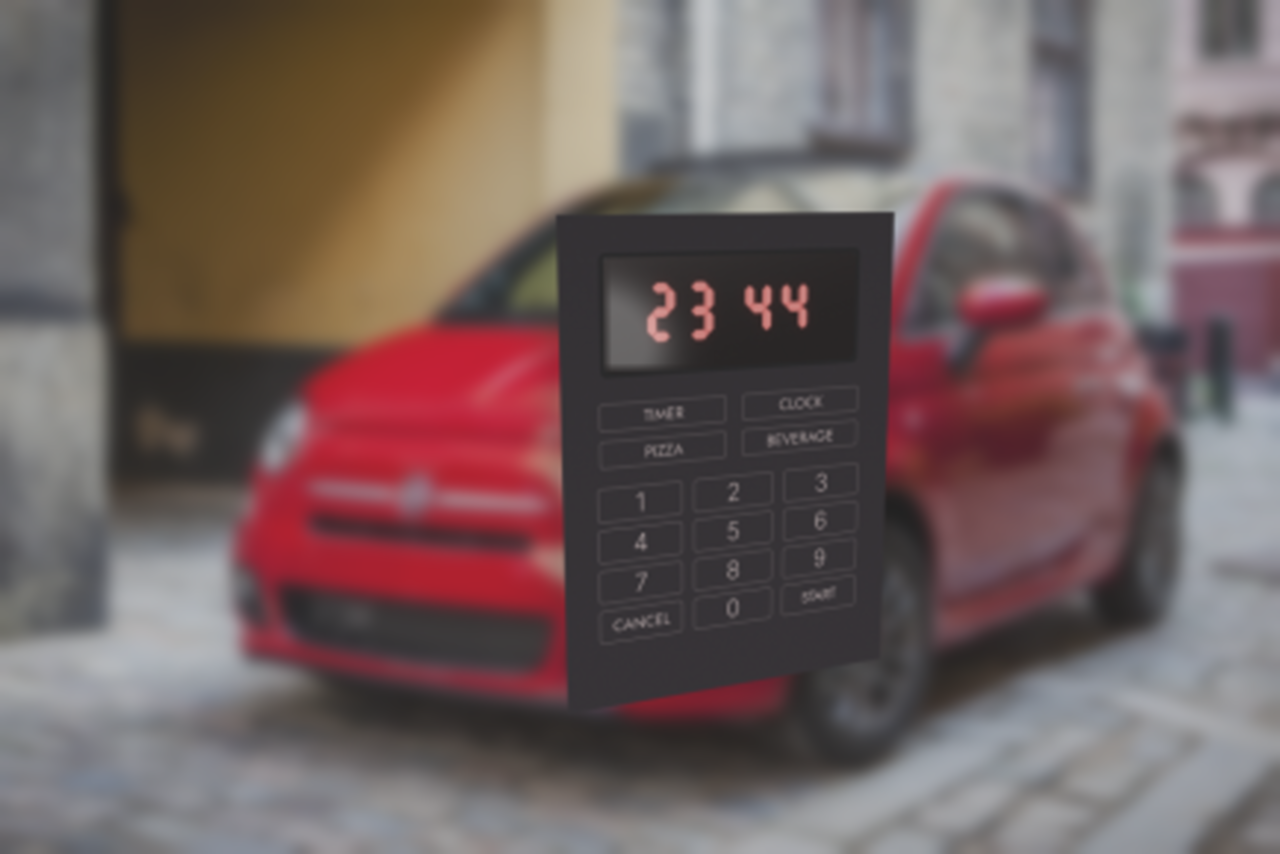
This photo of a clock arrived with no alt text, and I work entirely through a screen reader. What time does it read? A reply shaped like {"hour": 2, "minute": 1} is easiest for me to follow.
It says {"hour": 23, "minute": 44}
